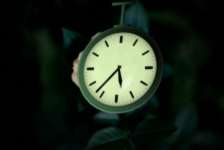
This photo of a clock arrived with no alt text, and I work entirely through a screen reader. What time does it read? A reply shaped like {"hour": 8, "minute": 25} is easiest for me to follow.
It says {"hour": 5, "minute": 37}
